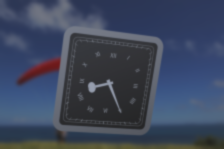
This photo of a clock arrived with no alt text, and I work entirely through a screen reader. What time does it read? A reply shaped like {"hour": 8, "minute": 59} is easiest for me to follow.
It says {"hour": 8, "minute": 25}
